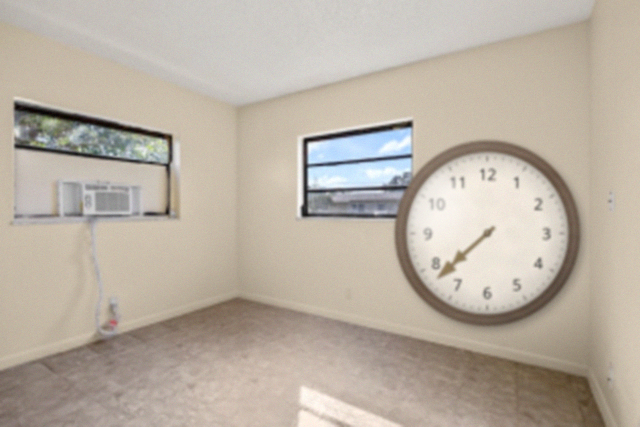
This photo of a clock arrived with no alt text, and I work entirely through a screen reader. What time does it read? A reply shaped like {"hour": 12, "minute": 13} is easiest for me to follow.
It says {"hour": 7, "minute": 38}
